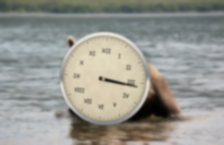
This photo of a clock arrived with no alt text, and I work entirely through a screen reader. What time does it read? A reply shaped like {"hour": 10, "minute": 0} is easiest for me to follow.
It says {"hour": 3, "minute": 16}
